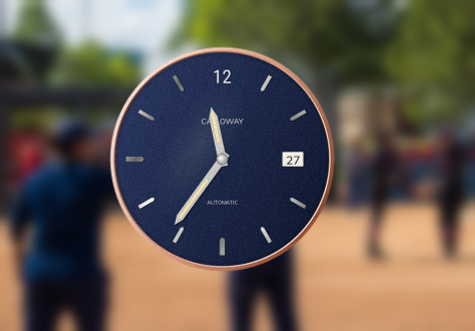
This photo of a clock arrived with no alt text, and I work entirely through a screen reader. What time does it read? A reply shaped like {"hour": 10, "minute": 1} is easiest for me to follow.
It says {"hour": 11, "minute": 36}
